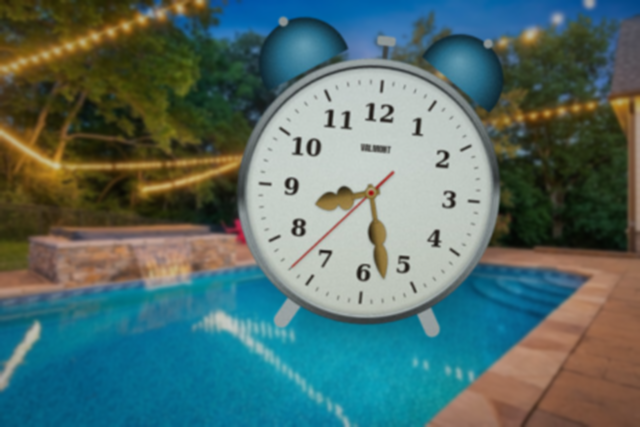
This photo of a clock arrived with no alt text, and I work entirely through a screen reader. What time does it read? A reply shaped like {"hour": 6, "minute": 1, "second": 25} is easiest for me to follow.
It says {"hour": 8, "minute": 27, "second": 37}
